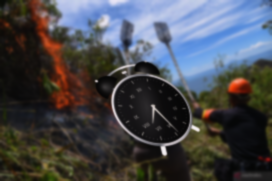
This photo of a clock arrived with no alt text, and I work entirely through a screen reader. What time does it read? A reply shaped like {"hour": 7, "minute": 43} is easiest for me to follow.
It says {"hour": 7, "minute": 29}
